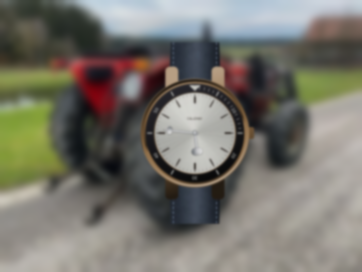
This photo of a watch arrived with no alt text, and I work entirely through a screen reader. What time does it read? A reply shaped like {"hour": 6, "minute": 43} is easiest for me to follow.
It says {"hour": 5, "minute": 46}
